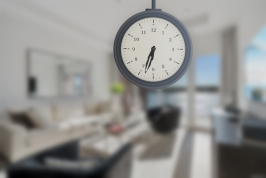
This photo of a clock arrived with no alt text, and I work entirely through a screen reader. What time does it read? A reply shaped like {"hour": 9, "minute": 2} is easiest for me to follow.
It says {"hour": 6, "minute": 33}
